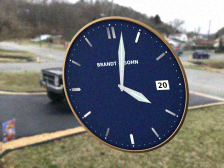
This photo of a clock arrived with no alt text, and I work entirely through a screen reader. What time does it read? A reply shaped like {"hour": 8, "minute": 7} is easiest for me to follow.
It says {"hour": 4, "minute": 2}
